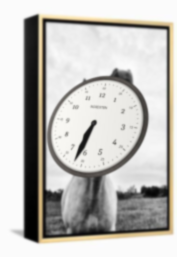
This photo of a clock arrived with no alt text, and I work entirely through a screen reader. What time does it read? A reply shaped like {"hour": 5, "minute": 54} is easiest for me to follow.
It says {"hour": 6, "minute": 32}
